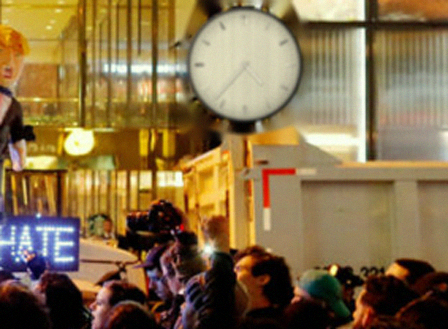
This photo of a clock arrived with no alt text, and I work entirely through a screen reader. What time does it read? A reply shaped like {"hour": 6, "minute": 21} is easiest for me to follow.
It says {"hour": 4, "minute": 37}
